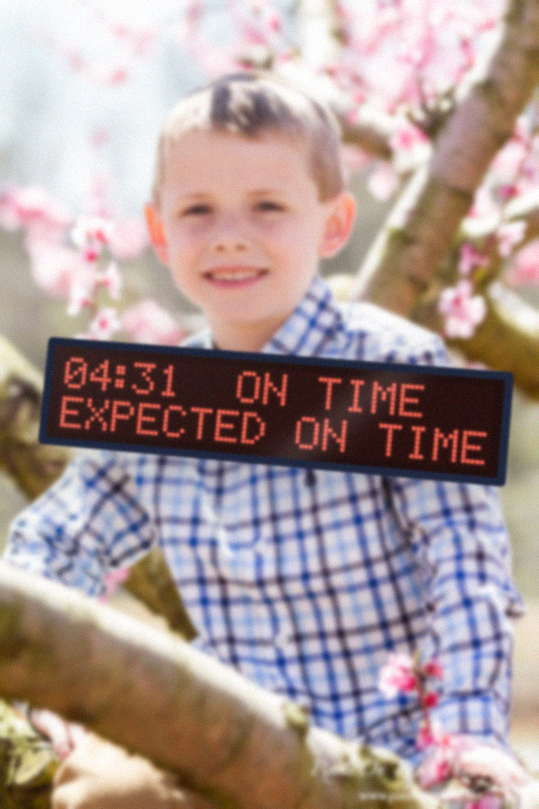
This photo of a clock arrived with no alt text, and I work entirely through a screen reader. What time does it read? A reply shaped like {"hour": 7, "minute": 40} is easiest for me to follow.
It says {"hour": 4, "minute": 31}
